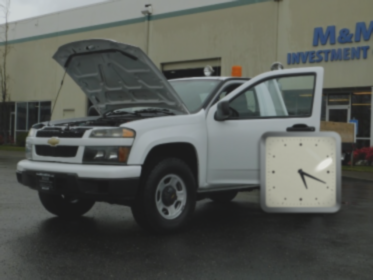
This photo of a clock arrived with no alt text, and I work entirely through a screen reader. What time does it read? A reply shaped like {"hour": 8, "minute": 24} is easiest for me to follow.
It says {"hour": 5, "minute": 19}
